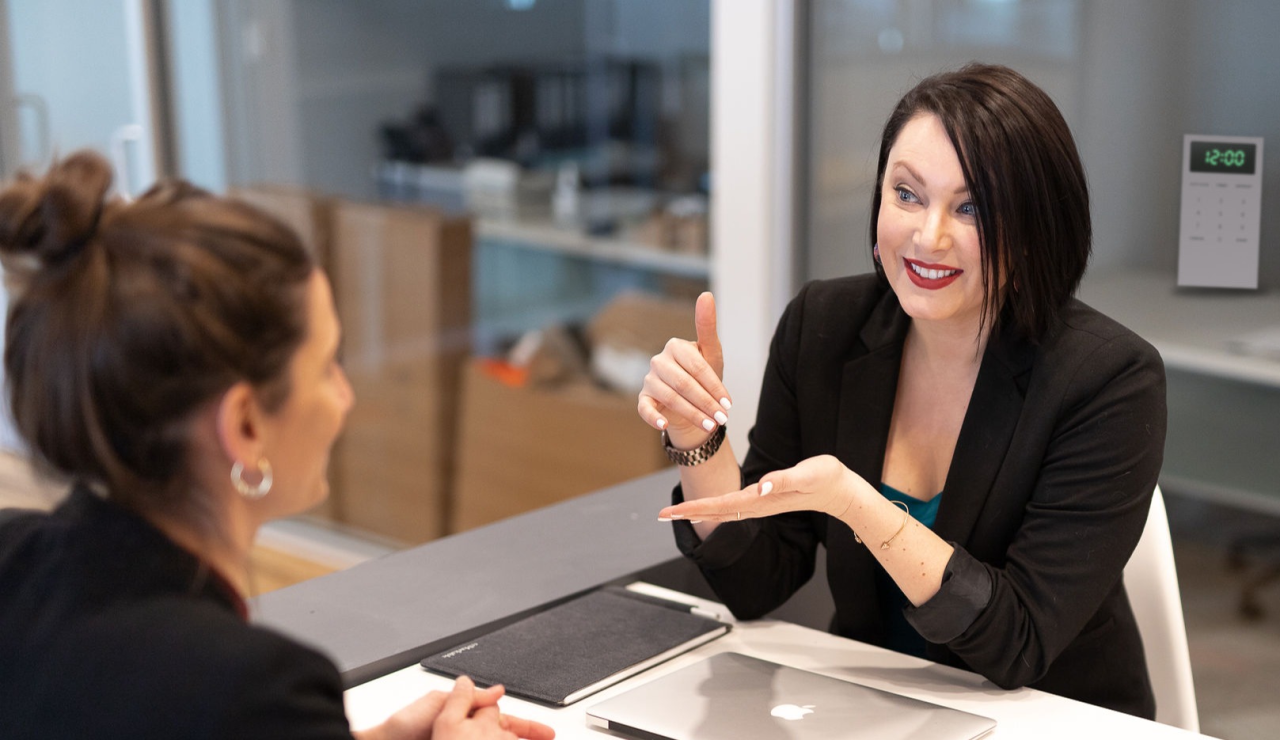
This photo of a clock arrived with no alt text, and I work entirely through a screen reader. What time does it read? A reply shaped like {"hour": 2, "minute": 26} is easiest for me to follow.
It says {"hour": 12, "minute": 0}
